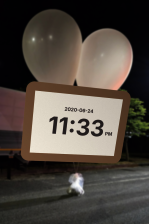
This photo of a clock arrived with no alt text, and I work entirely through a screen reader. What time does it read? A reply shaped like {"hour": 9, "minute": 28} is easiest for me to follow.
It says {"hour": 11, "minute": 33}
